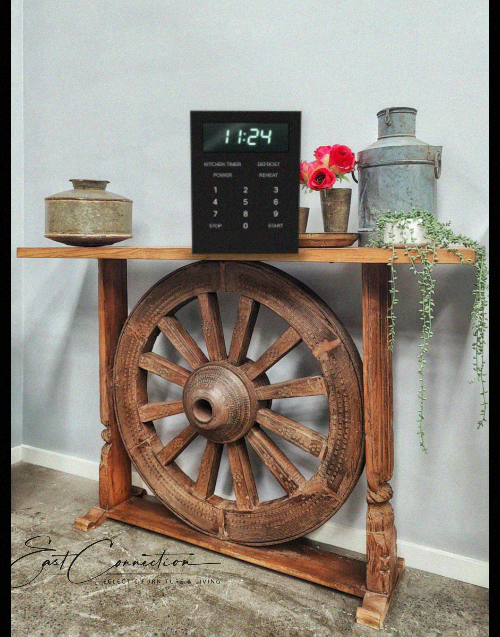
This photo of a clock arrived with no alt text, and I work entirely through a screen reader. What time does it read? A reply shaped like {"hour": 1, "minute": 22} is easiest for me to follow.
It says {"hour": 11, "minute": 24}
